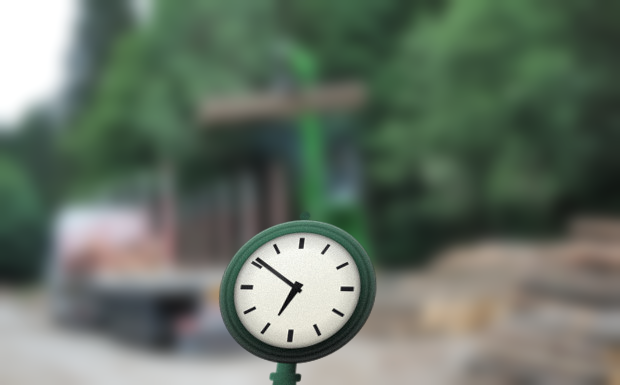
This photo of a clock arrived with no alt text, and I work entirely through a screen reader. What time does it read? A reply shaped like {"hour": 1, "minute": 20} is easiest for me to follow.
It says {"hour": 6, "minute": 51}
